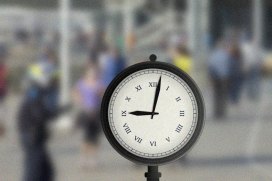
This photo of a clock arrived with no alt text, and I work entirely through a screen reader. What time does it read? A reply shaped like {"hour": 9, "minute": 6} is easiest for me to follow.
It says {"hour": 9, "minute": 2}
